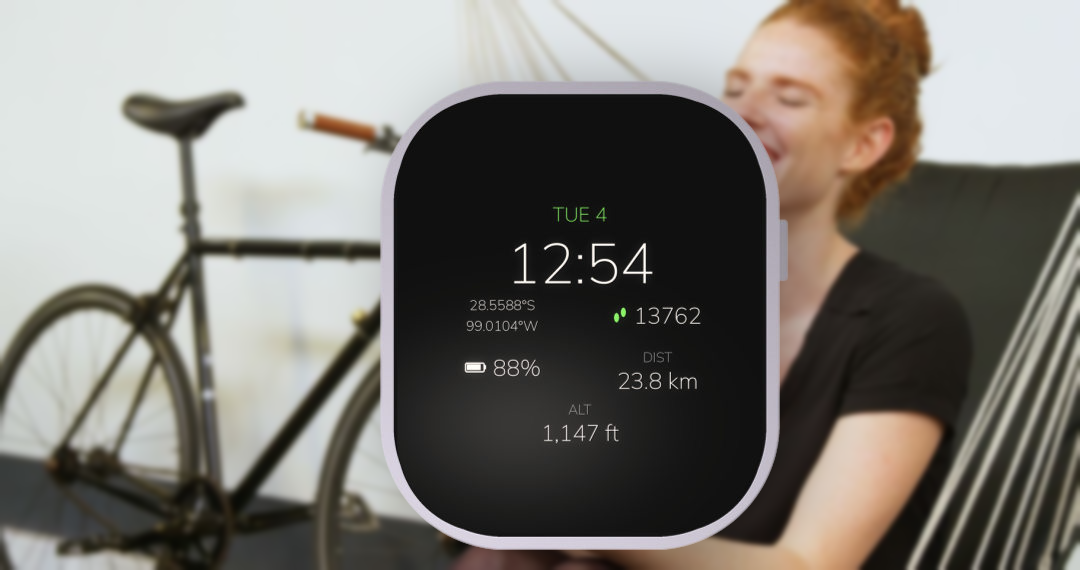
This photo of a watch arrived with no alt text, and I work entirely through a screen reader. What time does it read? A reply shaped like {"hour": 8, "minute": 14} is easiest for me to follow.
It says {"hour": 12, "minute": 54}
